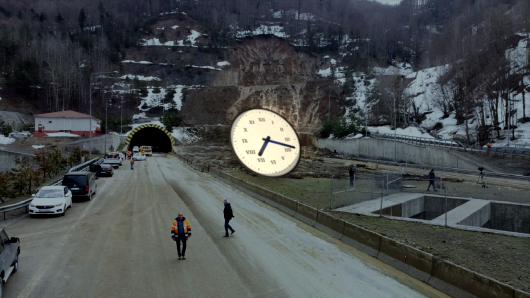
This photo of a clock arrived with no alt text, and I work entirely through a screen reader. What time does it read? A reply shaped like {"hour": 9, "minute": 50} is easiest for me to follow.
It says {"hour": 7, "minute": 18}
